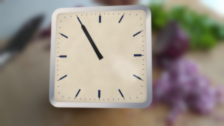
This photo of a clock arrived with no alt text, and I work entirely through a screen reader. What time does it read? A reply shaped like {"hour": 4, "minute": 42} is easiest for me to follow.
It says {"hour": 10, "minute": 55}
